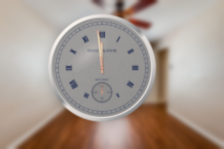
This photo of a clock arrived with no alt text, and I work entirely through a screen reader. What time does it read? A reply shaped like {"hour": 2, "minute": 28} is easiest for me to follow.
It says {"hour": 11, "minute": 59}
